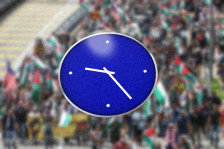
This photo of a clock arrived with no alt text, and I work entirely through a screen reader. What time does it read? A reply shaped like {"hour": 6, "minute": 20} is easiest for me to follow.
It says {"hour": 9, "minute": 24}
